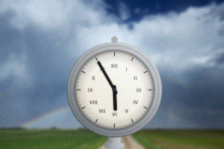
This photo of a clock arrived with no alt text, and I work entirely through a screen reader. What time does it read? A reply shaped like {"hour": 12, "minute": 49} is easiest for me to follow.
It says {"hour": 5, "minute": 55}
